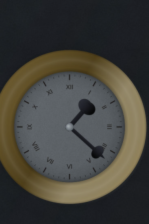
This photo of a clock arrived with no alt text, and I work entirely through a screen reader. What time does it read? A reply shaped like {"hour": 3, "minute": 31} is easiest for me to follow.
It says {"hour": 1, "minute": 22}
